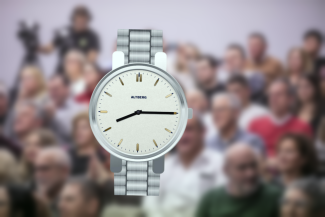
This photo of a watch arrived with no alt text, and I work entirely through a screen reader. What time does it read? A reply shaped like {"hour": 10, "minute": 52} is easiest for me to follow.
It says {"hour": 8, "minute": 15}
